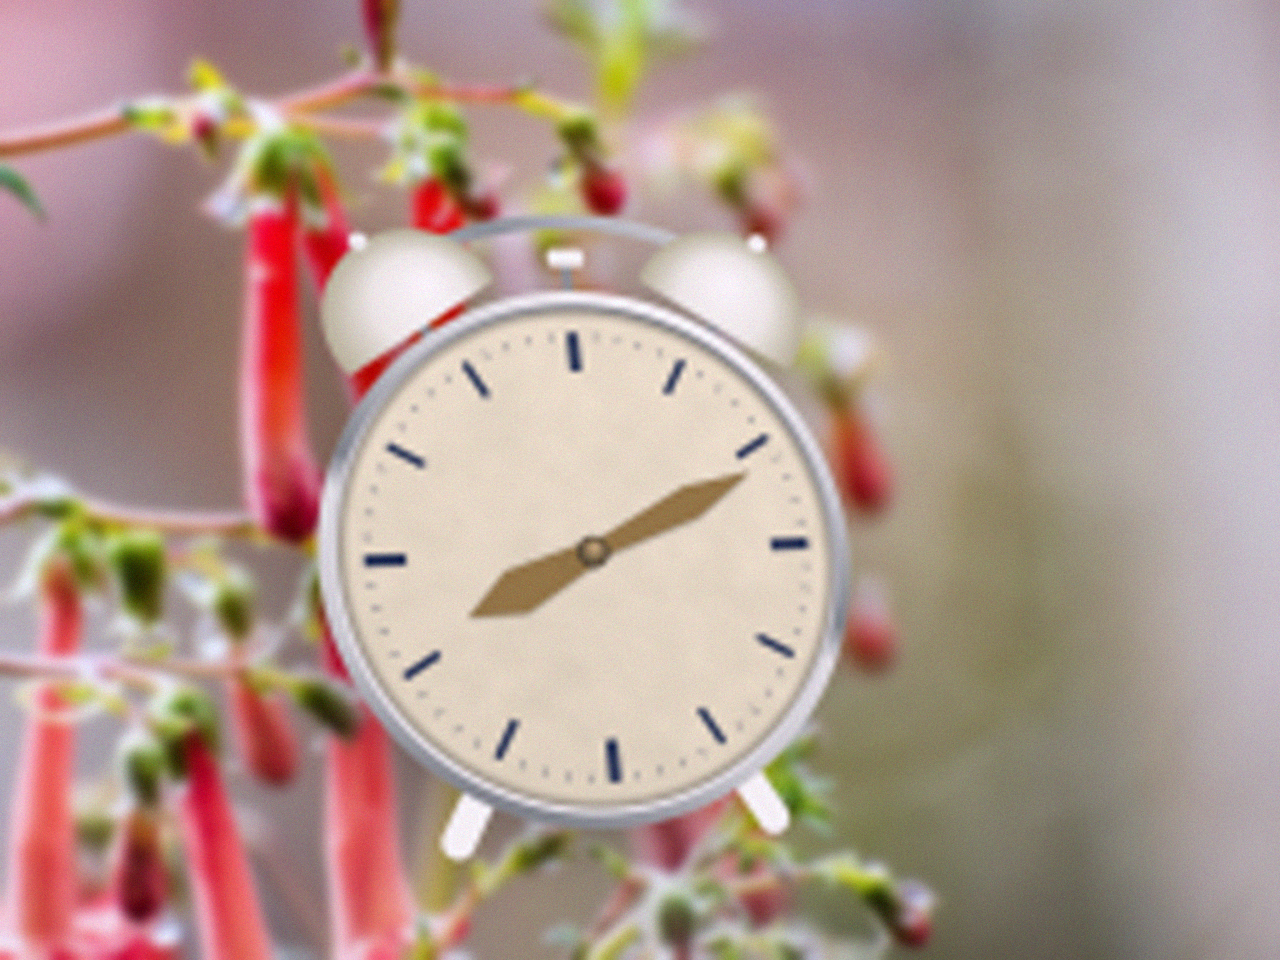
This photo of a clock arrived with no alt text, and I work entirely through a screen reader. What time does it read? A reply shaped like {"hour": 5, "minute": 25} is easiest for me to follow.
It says {"hour": 8, "minute": 11}
